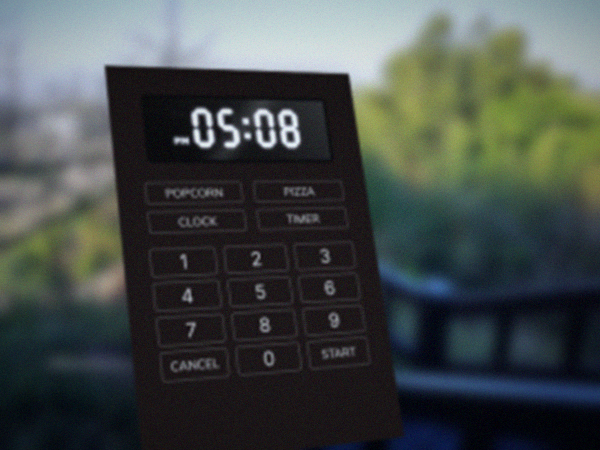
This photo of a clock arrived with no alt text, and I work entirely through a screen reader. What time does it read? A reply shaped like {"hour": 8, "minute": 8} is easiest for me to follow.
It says {"hour": 5, "minute": 8}
